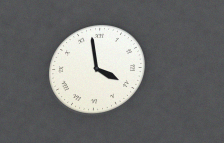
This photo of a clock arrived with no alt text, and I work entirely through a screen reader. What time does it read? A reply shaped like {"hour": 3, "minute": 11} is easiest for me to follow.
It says {"hour": 3, "minute": 58}
